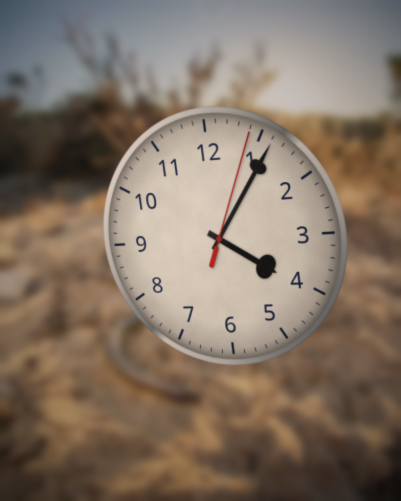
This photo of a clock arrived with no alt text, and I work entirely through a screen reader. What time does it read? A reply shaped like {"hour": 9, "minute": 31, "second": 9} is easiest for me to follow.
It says {"hour": 4, "minute": 6, "second": 4}
